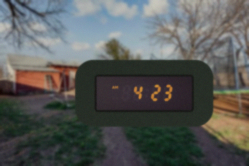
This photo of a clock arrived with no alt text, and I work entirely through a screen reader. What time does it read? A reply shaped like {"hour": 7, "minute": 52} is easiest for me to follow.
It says {"hour": 4, "minute": 23}
